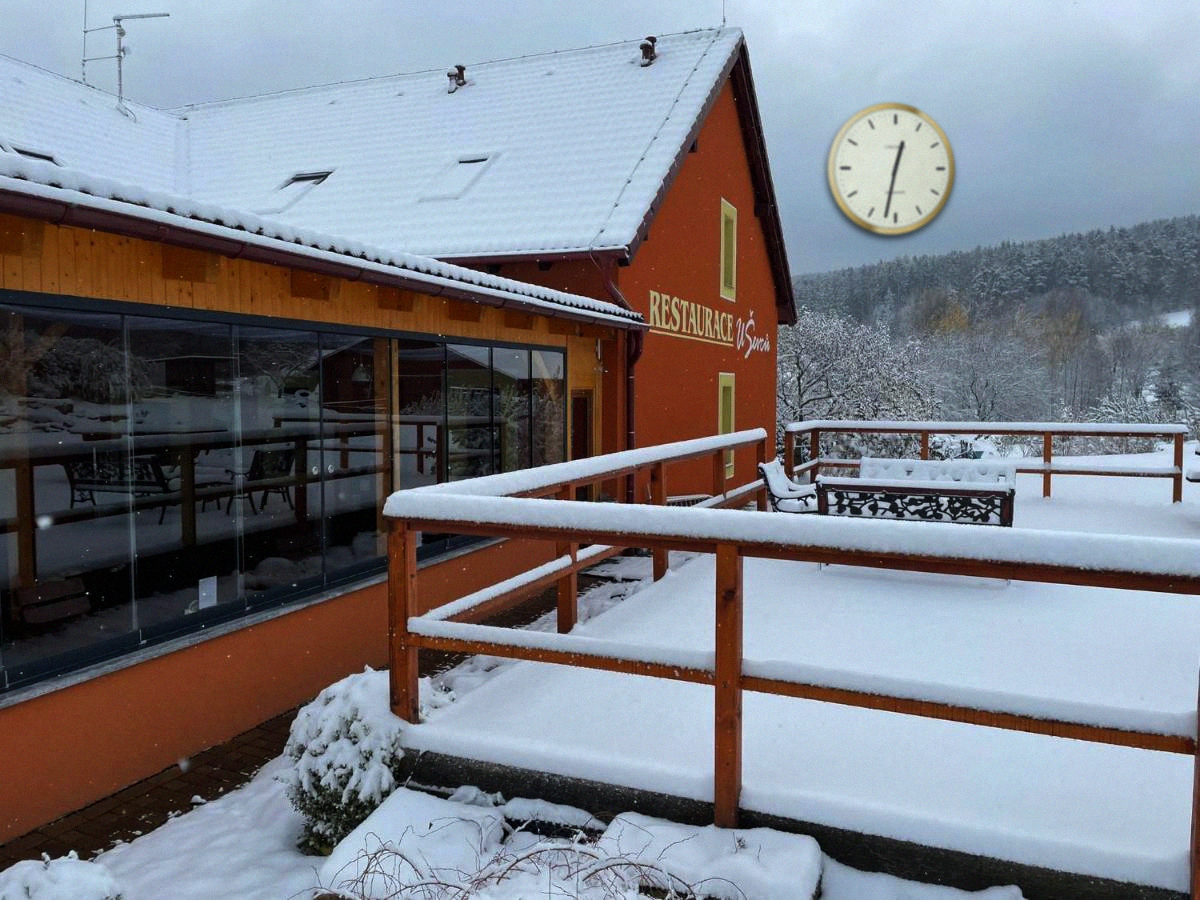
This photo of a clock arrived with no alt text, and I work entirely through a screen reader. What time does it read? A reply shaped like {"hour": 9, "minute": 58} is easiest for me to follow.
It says {"hour": 12, "minute": 32}
